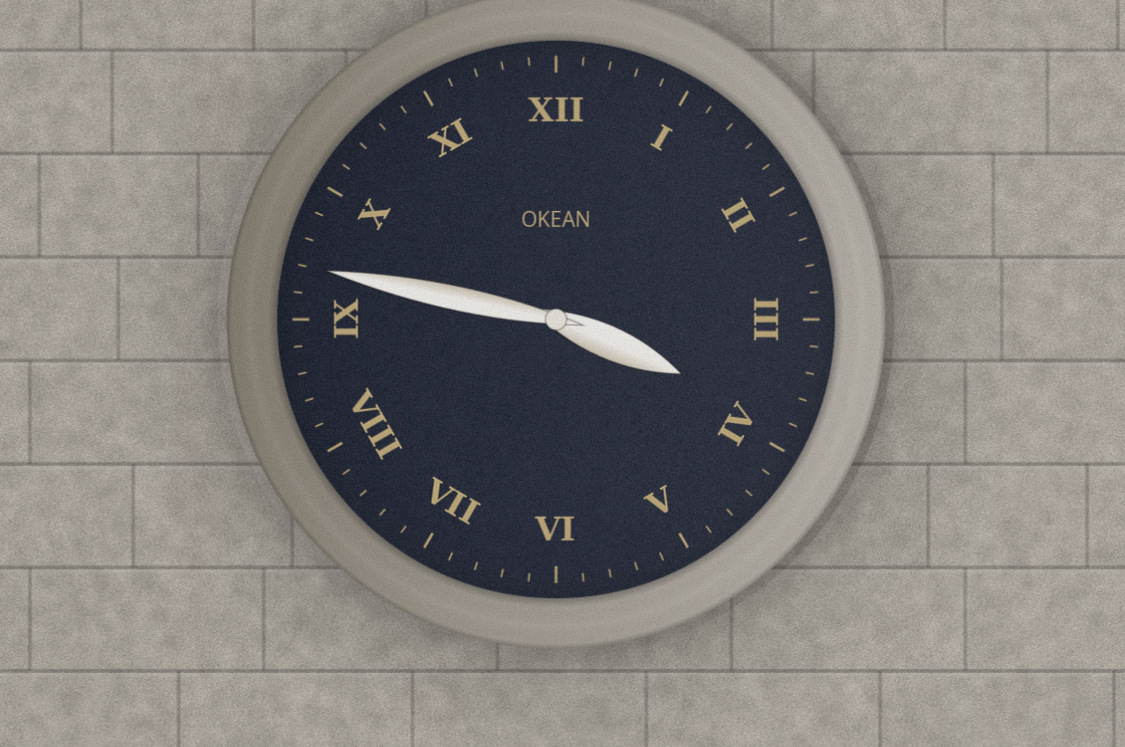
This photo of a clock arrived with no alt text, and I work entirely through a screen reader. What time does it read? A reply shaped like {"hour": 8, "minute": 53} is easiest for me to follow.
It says {"hour": 3, "minute": 47}
